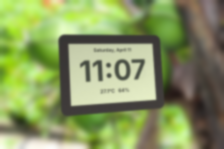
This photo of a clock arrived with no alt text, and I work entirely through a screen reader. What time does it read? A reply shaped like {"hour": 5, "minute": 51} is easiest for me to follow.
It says {"hour": 11, "minute": 7}
